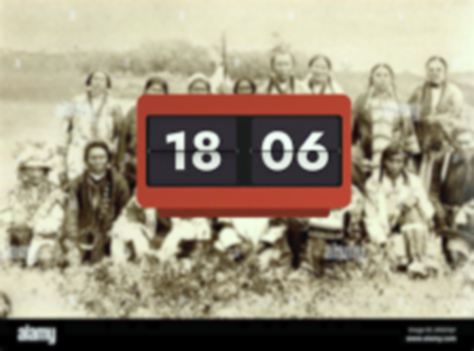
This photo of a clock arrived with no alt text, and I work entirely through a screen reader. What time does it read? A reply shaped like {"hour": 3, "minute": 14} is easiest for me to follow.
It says {"hour": 18, "minute": 6}
